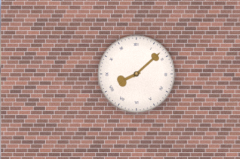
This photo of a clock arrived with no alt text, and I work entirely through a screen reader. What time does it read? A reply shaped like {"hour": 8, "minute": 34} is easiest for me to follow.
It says {"hour": 8, "minute": 8}
